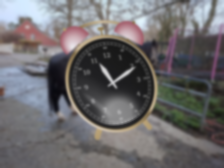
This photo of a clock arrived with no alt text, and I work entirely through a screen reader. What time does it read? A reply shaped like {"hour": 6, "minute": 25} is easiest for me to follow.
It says {"hour": 11, "minute": 11}
